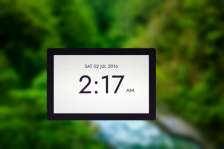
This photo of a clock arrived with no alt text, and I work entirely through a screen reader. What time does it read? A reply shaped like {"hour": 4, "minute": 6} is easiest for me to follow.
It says {"hour": 2, "minute": 17}
